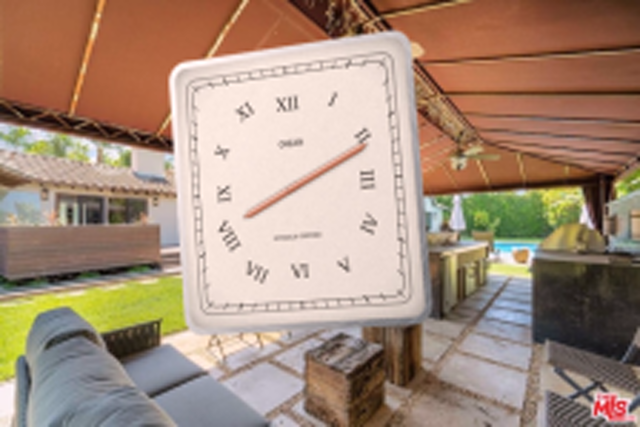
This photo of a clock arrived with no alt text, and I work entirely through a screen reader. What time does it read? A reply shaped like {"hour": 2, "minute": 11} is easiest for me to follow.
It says {"hour": 8, "minute": 11}
